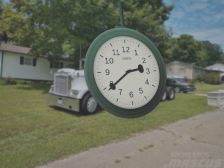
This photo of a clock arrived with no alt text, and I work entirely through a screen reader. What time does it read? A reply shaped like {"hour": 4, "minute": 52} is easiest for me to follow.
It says {"hour": 2, "minute": 39}
